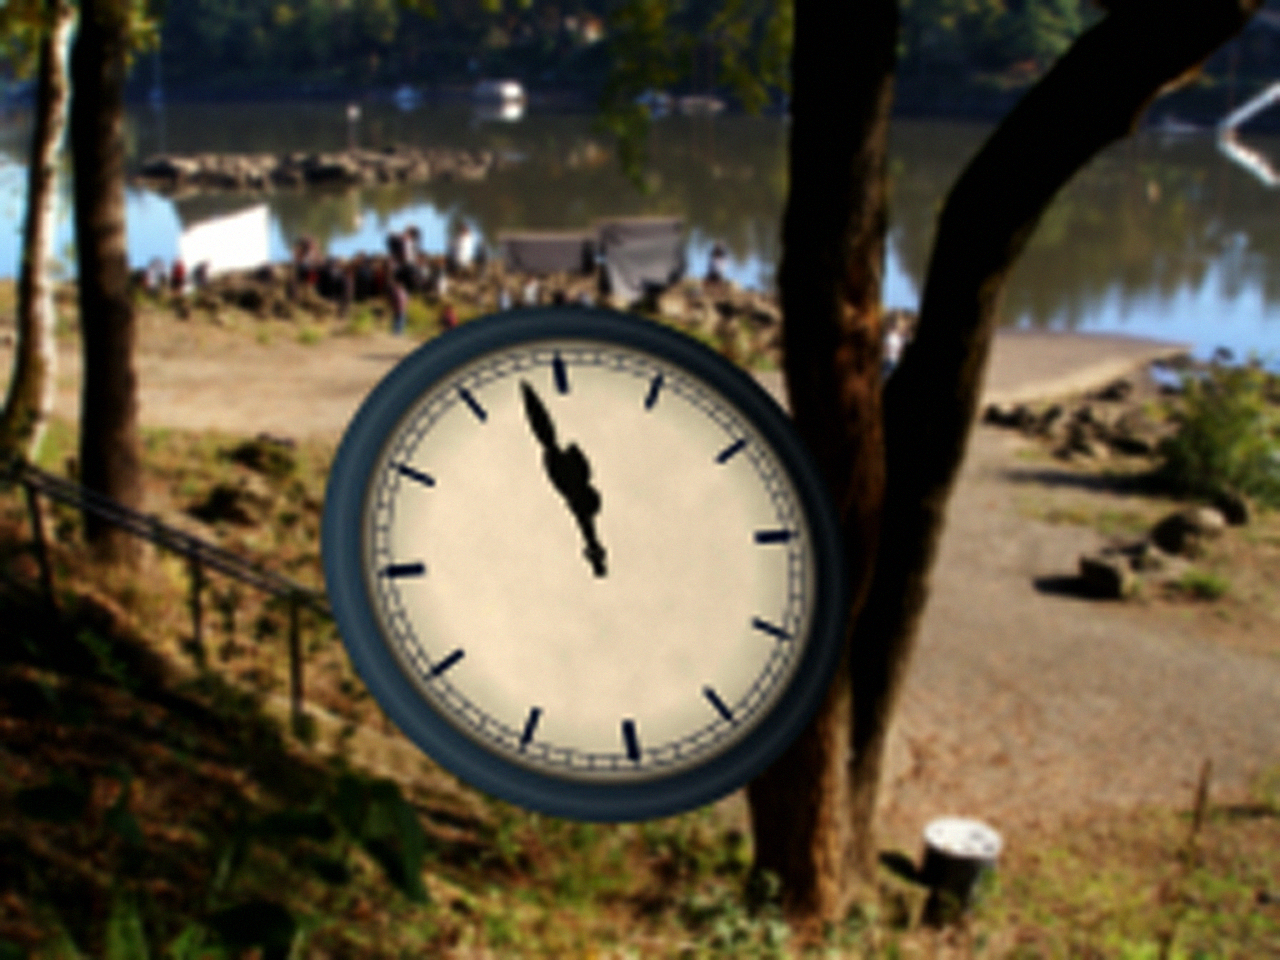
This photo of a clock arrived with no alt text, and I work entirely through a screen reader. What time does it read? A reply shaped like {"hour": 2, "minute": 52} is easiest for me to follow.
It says {"hour": 11, "minute": 58}
